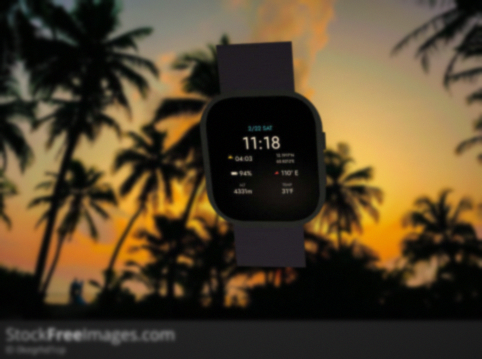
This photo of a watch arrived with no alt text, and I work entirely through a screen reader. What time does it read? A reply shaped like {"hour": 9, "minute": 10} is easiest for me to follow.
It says {"hour": 11, "minute": 18}
